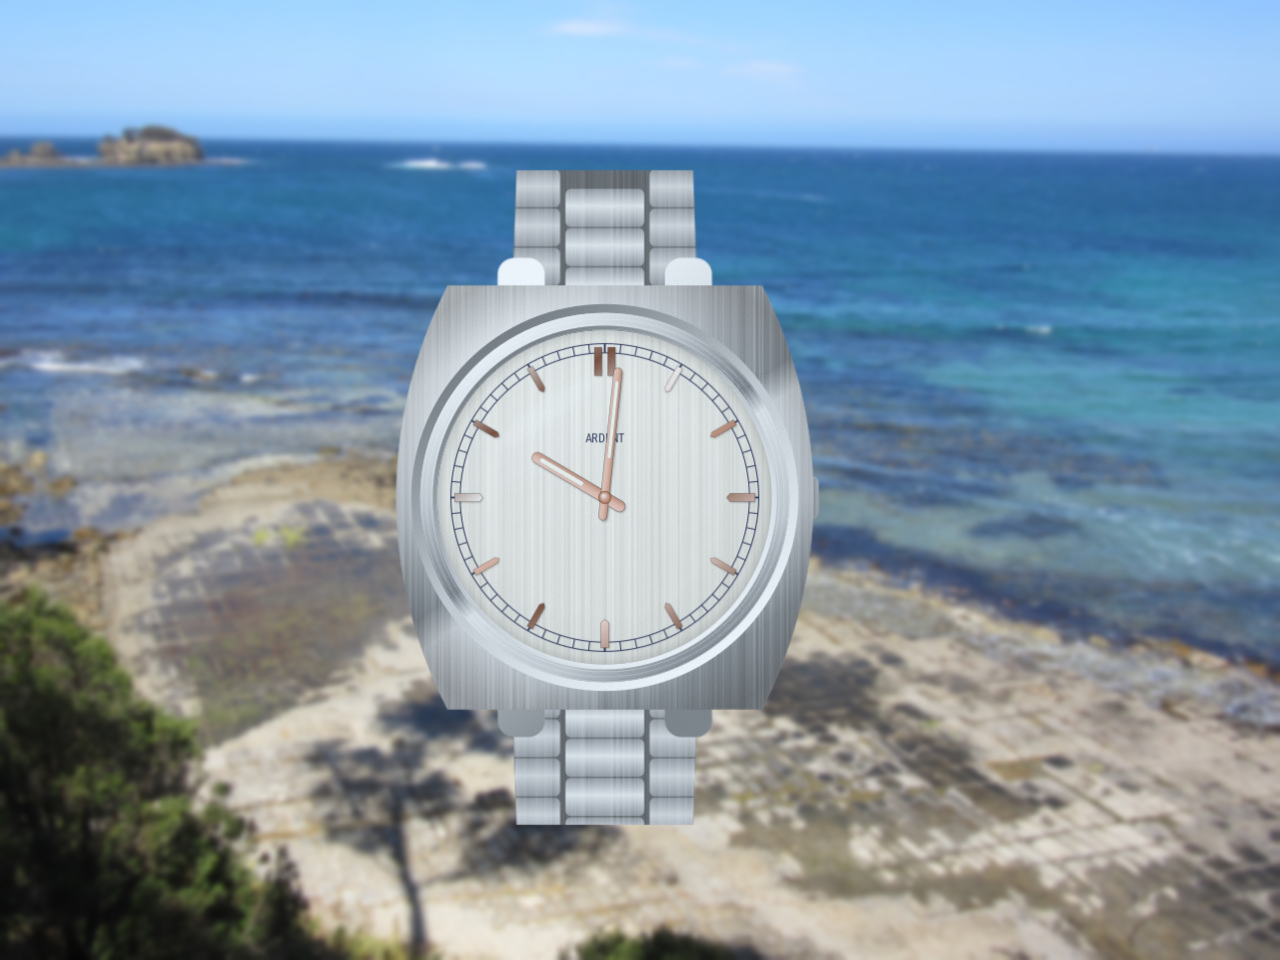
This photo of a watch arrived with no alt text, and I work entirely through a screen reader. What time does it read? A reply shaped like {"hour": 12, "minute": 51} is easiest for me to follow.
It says {"hour": 10, "minute": 1}
